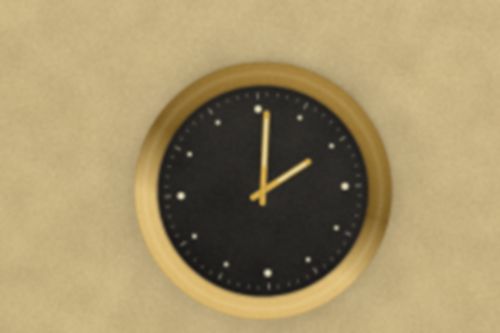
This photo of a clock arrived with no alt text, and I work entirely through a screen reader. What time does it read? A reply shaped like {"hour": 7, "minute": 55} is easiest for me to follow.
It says {"hour": 2, "minute": 1}
